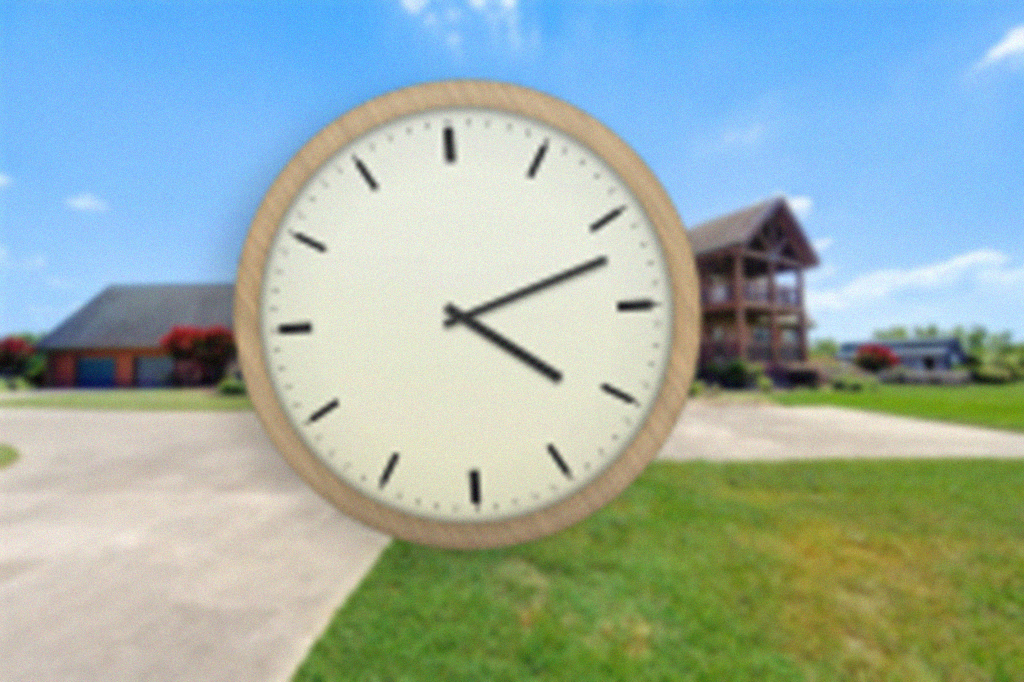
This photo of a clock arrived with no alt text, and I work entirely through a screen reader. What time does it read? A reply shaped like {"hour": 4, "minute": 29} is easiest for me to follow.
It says {"hour": 4, "minute": 12}
